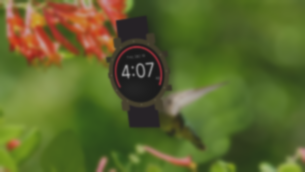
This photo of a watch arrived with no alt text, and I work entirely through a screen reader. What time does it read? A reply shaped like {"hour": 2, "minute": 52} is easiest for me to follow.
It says {"hour": 4, "minute": 7}
